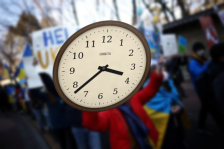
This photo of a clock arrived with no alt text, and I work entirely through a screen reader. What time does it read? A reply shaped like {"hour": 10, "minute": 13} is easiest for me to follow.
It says {"hour": 3, "minute": 38}
